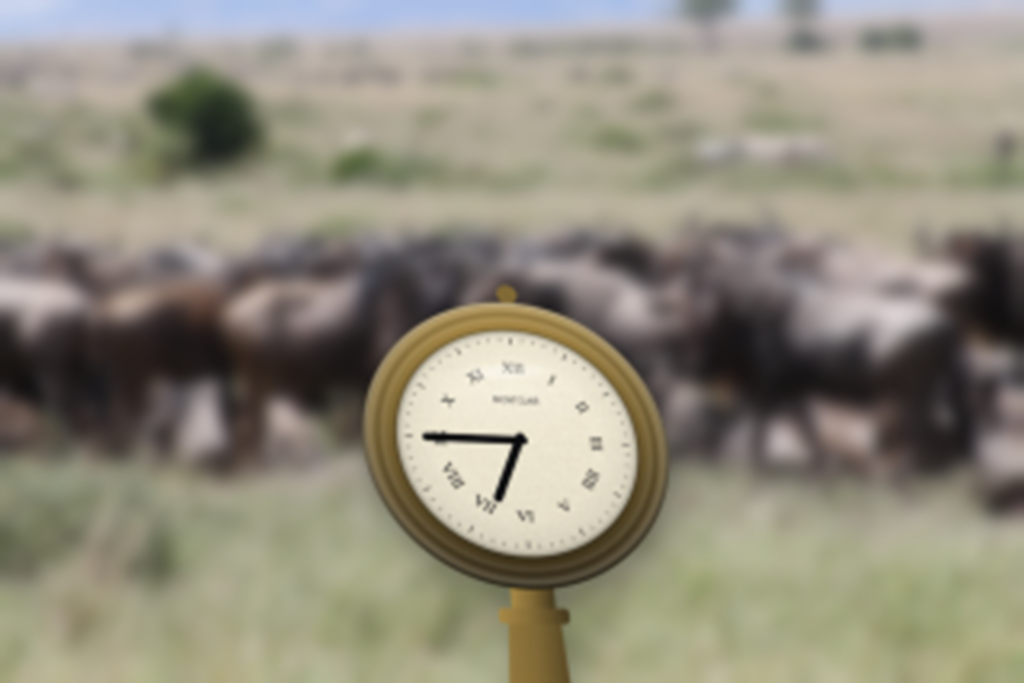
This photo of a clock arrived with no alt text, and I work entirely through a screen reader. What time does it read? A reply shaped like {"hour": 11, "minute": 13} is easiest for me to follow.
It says {"hour": 6, "minute": 45}
